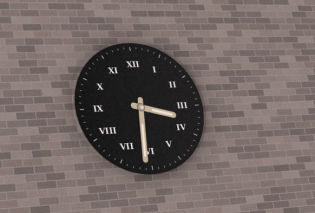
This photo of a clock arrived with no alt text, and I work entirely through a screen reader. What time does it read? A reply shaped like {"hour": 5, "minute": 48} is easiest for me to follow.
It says {"hour": 3, "minute": 31}
